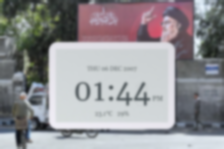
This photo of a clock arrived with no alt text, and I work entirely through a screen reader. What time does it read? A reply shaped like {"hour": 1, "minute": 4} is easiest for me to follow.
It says {"hour": 1, "minute": 44}
